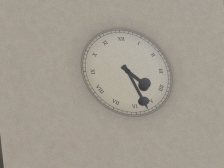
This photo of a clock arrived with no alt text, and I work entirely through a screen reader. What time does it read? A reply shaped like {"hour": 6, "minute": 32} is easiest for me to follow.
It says {"hour": 4, "minute": 27}
